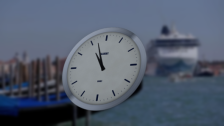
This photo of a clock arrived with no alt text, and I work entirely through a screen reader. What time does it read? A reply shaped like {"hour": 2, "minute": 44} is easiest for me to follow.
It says {"hour": 10, "minute": 57}
